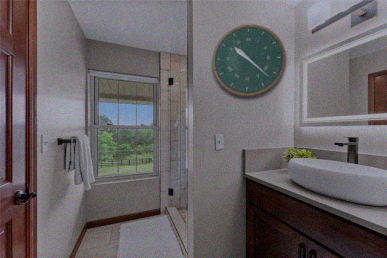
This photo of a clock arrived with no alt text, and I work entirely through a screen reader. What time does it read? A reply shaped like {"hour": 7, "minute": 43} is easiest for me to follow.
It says {"hour": 10, "minute": 22}
